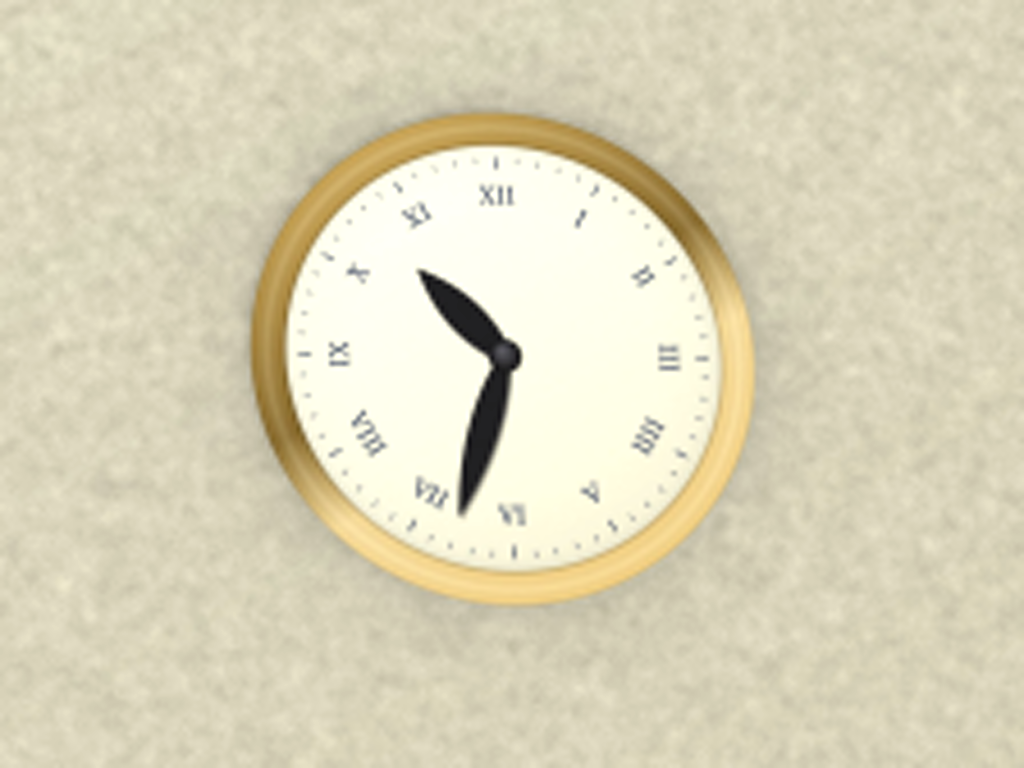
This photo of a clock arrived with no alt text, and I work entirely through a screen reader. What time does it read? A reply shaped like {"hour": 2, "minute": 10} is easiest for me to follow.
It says {"hour": 10, "minute": 33}
